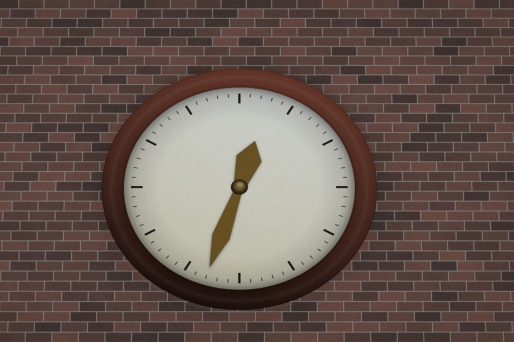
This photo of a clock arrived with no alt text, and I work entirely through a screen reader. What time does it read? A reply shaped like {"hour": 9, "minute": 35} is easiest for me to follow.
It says {"hour": 12, "minute": 33}
